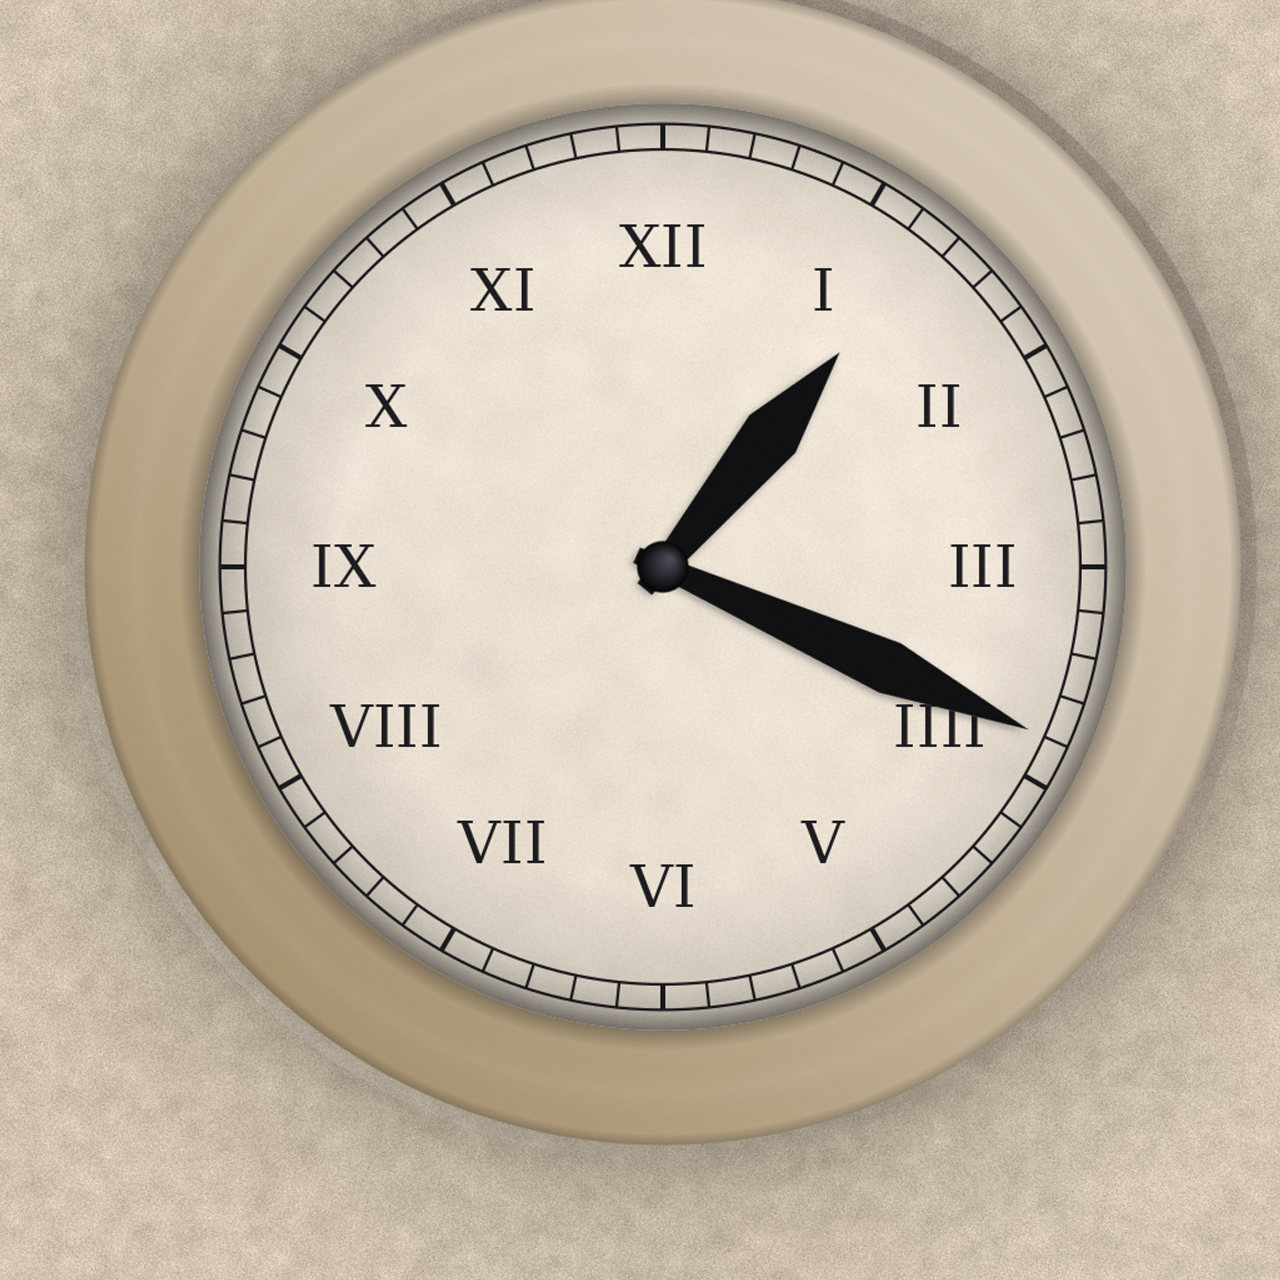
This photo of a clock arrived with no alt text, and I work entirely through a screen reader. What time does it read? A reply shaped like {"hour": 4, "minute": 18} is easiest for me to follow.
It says {"hour": 1, "minute": 19}
